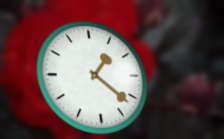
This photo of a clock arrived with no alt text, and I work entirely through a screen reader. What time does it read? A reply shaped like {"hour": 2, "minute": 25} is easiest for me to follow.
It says {"hour": 1, "minute": 22}
